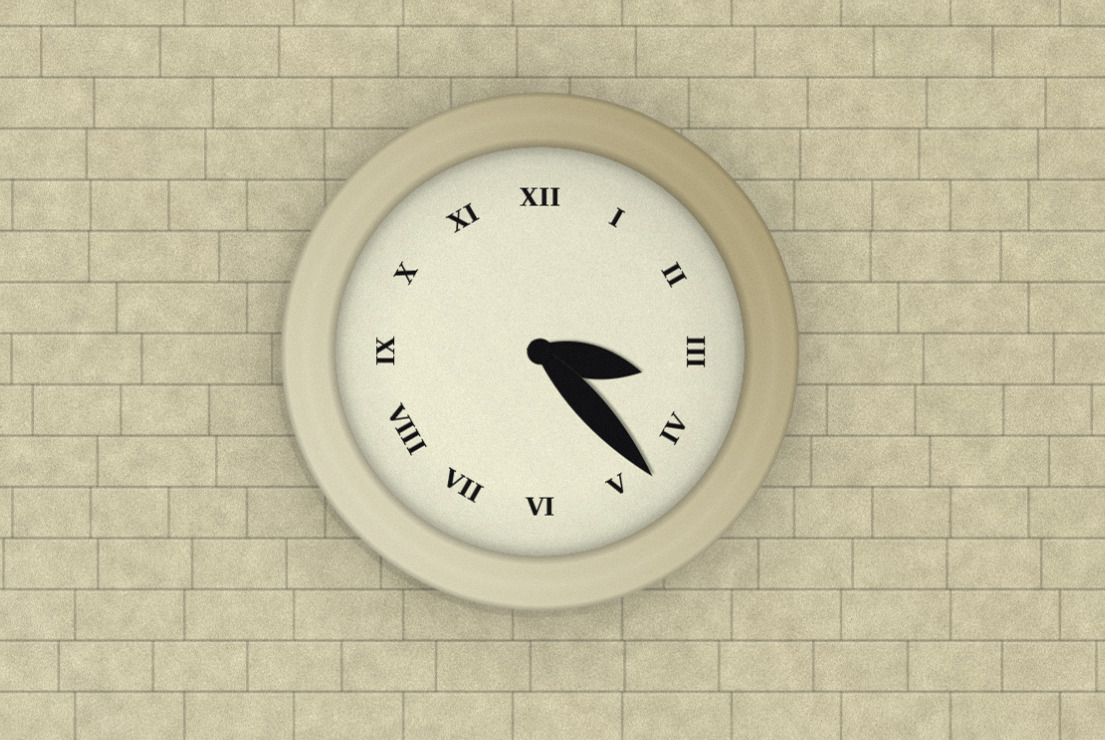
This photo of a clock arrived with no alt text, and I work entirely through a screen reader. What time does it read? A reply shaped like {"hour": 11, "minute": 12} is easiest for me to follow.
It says {"hour": 3, "minute": 23}
